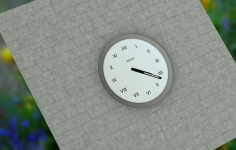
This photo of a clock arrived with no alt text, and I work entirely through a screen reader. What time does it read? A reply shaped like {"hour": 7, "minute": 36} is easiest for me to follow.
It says {"hour": 4, "minute": 22}
